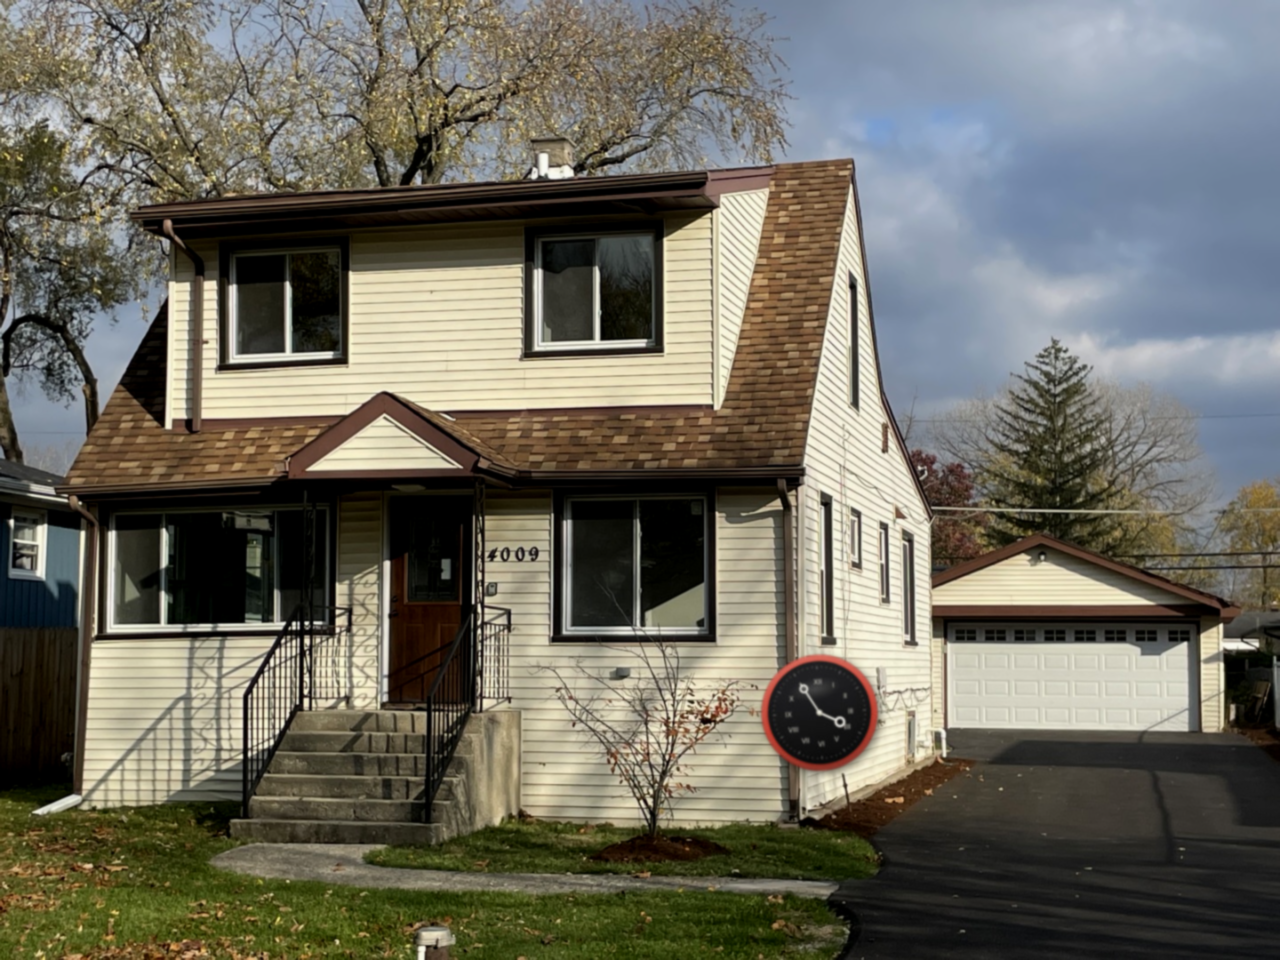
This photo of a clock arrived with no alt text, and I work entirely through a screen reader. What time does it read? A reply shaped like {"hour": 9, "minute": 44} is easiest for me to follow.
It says {"hour": 3, "minute": 55}
